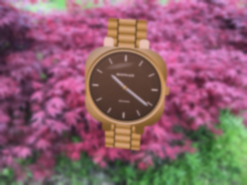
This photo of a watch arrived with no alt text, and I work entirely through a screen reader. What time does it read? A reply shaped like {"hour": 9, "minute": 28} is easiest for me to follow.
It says {"hour": 10, "minute": 21}
